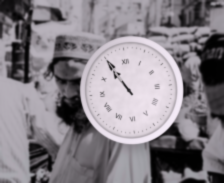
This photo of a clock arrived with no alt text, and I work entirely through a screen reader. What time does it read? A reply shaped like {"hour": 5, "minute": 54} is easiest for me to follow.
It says {"hour": 10, "minute": 55}
